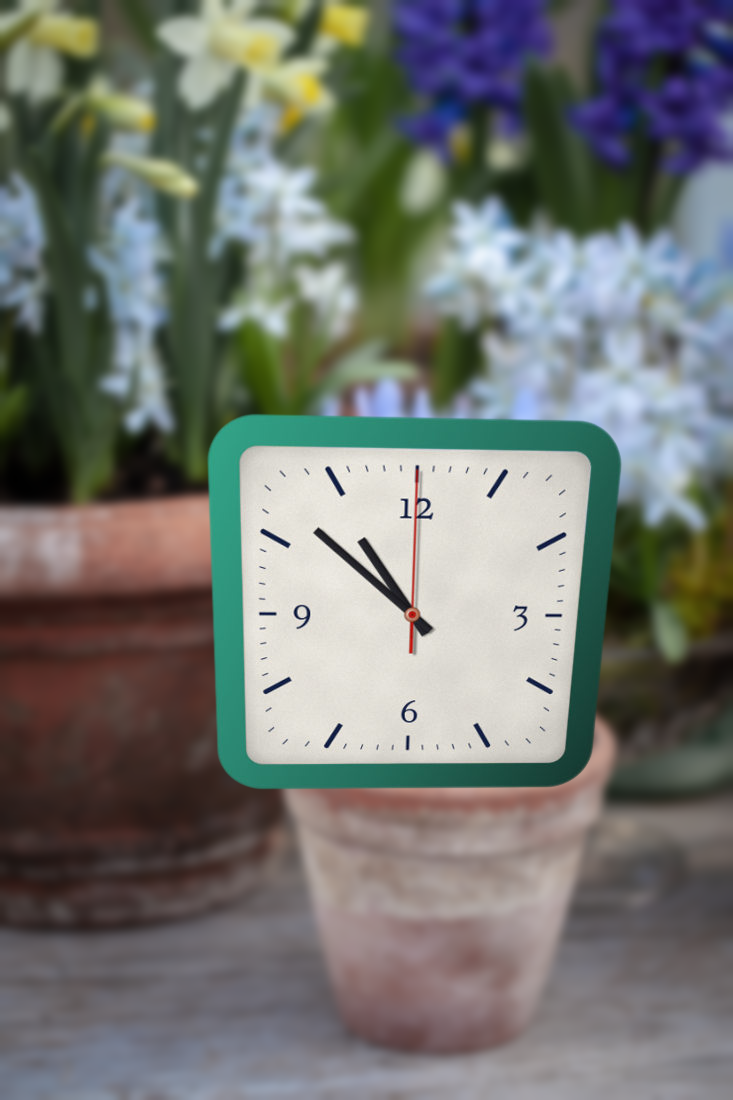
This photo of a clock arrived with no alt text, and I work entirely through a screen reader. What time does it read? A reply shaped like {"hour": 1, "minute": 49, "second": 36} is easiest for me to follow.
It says {"hour": 10, "minute": 52, "second": 0}
